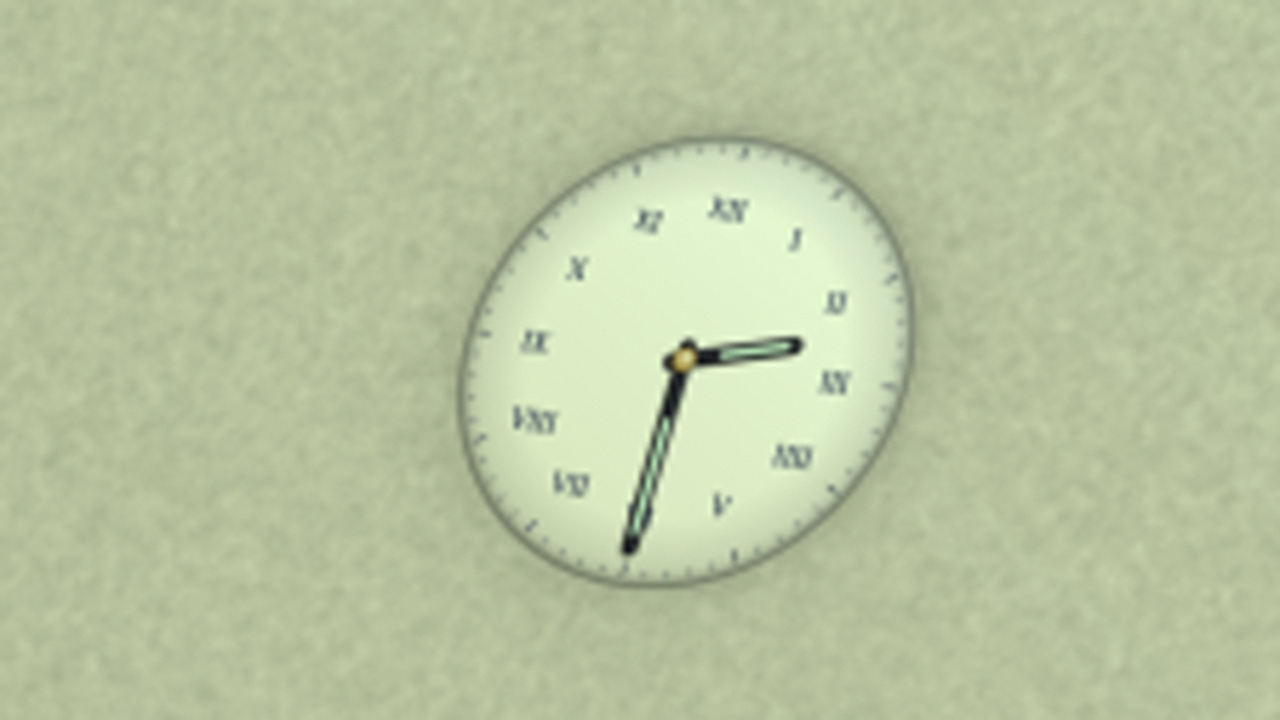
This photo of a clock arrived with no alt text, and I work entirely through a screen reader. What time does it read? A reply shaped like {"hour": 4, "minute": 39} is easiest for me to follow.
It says {"hour": 2, "minute": 30}
